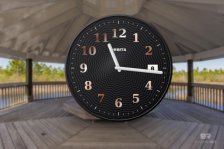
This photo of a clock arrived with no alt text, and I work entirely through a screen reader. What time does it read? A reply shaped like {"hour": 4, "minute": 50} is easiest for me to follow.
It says {"hour": 11, "minute": 16}
